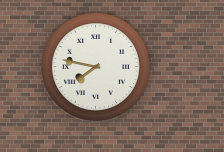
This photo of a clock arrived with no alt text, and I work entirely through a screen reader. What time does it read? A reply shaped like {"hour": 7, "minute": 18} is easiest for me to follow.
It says {"hour": 7, "minute": 47}
